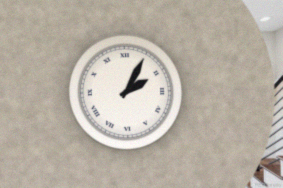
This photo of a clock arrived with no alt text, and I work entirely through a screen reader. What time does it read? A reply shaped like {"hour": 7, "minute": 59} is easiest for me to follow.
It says {"hour": 2, "minute": 5}
